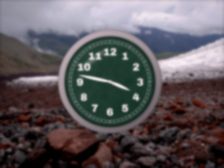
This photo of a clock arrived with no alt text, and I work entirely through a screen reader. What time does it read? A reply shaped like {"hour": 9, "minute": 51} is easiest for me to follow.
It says {"hour": 3, "minute": 47}
